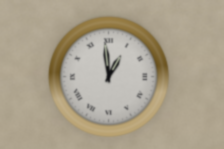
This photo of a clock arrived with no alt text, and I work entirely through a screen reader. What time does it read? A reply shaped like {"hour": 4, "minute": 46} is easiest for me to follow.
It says {"hour": 12, "minute": 59}
